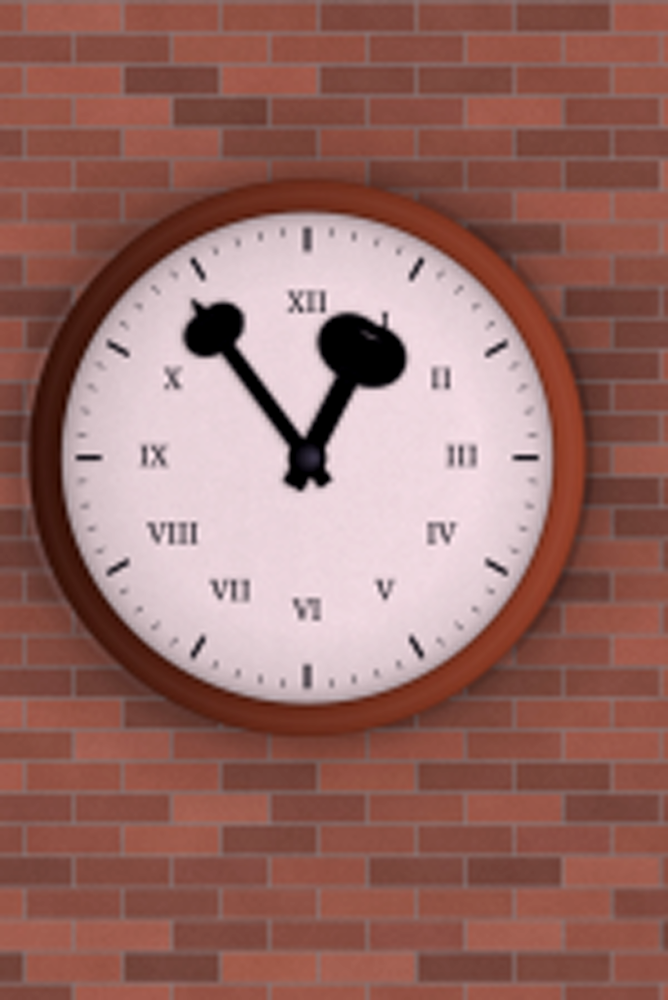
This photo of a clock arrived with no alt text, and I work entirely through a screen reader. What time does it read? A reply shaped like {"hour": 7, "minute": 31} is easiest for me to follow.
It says {"hour": 12, "minute": 54}
